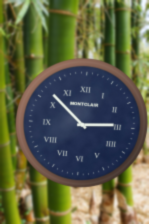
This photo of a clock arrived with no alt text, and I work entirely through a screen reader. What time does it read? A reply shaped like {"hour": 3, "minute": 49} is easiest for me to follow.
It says {"hour": 2, "minute": 52}
